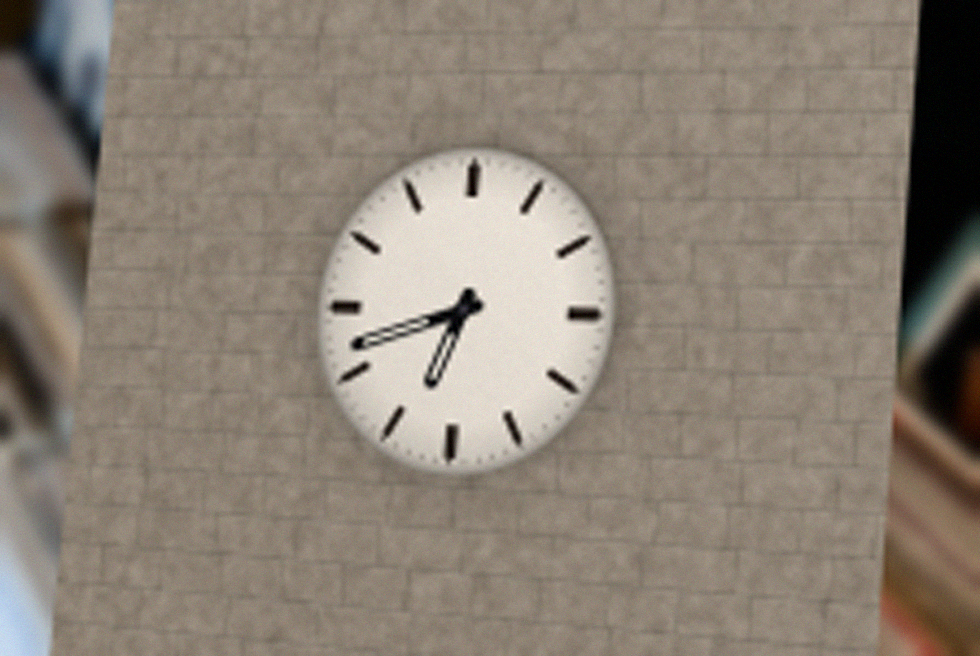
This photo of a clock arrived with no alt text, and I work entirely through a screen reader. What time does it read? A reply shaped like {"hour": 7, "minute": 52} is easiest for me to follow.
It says {"hour": 6, "minute": 42}
